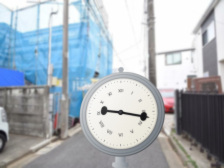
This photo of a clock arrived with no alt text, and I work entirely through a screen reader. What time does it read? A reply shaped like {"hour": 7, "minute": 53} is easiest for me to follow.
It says {"hour": 9, "minute": 17}
